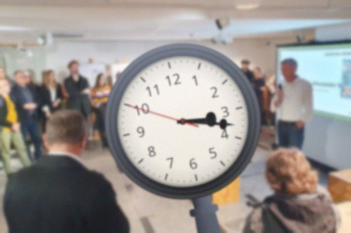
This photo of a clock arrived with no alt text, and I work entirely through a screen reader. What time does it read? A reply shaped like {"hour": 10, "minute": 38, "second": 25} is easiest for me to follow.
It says {"hour": 3, "minute": 17, "second": 50}
